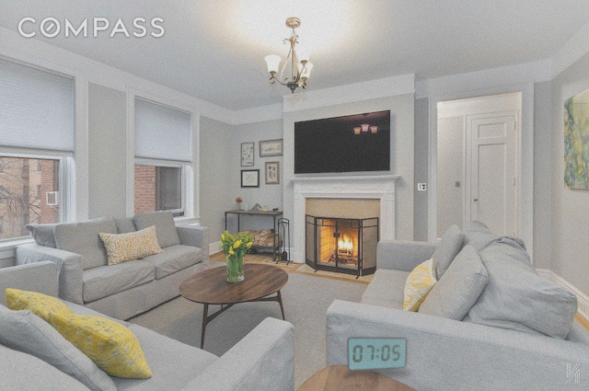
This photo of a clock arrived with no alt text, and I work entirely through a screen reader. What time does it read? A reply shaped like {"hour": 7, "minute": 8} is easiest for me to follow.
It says {"hour": 7, "minute": 5}
